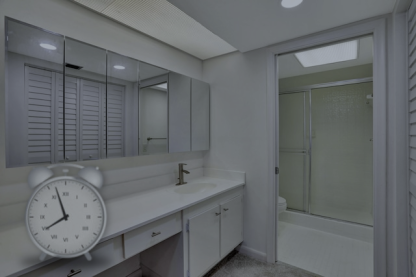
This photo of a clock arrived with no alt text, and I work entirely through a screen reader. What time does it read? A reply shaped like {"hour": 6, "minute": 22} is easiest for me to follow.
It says {"hour": 7, "minute": 57}
